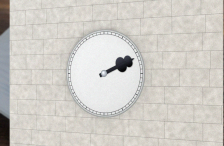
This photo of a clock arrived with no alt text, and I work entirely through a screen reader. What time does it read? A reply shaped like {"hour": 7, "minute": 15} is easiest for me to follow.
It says {"hour": 2, "minute": 11}
